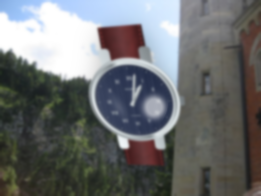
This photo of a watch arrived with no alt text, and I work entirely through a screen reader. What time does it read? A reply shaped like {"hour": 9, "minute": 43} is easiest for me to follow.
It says {"hour": 1, "minute": 2}
